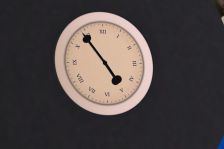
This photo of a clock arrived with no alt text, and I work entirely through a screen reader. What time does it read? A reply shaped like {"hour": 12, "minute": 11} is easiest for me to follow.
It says {"hour": 4, "minute": 54}
